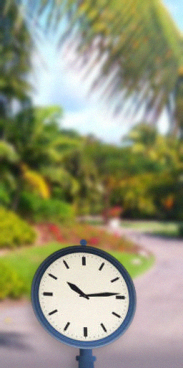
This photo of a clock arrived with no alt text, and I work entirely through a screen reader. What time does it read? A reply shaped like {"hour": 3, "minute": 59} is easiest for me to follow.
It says {"hour": 10, "minute": 14}
